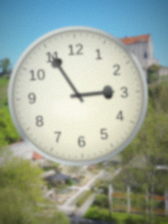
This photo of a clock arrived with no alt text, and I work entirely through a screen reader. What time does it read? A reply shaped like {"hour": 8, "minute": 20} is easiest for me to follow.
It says {"hour": 2, "minute": 55}
